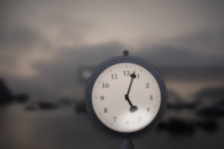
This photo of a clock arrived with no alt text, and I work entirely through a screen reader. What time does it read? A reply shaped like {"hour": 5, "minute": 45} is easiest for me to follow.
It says {"hour": 5, "minute": 3}
